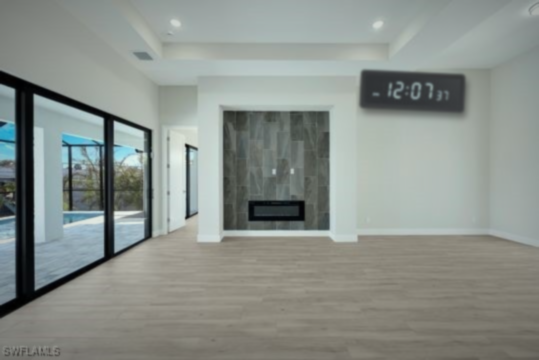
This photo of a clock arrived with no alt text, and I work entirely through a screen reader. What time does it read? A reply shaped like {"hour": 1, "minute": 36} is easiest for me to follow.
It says {"hour": 12, "minute": 7}
